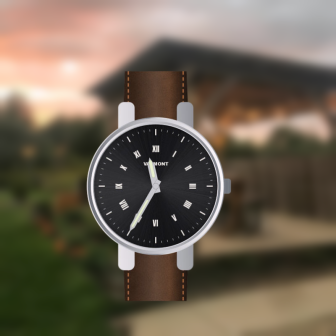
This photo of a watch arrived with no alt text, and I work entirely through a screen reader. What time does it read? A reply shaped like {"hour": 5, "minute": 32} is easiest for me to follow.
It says {"hour": 11, "minute": 35}
